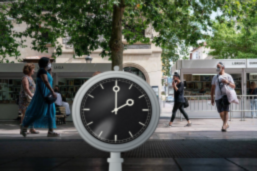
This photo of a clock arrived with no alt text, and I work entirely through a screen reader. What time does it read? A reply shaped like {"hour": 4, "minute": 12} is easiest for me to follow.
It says {"hour": 2, "minute": 0}
